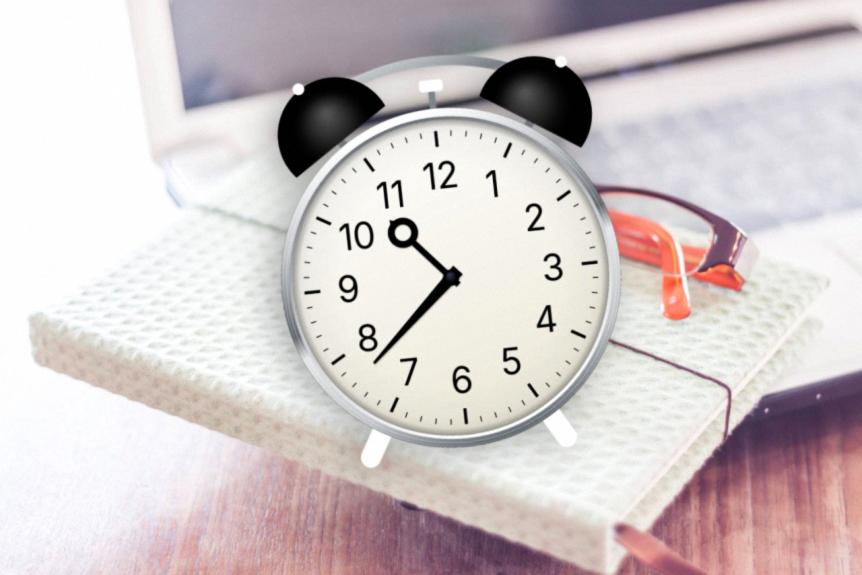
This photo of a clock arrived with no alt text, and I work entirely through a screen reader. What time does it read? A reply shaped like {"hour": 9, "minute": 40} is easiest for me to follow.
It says {"hour": 10, "minute": 38}
